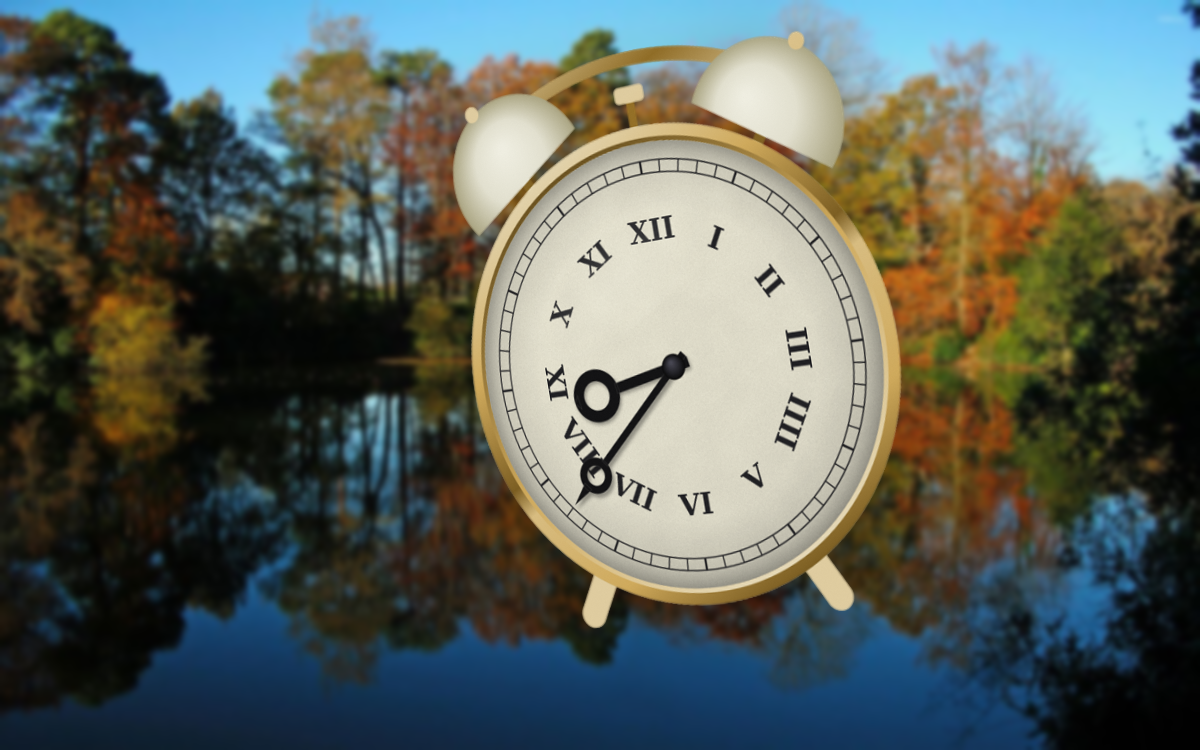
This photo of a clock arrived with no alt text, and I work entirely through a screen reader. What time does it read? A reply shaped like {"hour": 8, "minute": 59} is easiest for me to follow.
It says {"hour": 8, "minute": 38}
